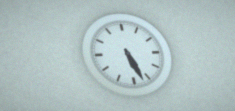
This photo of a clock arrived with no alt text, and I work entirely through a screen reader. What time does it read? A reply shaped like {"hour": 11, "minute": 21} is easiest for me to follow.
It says {"hour": 5, "minute": 27}
